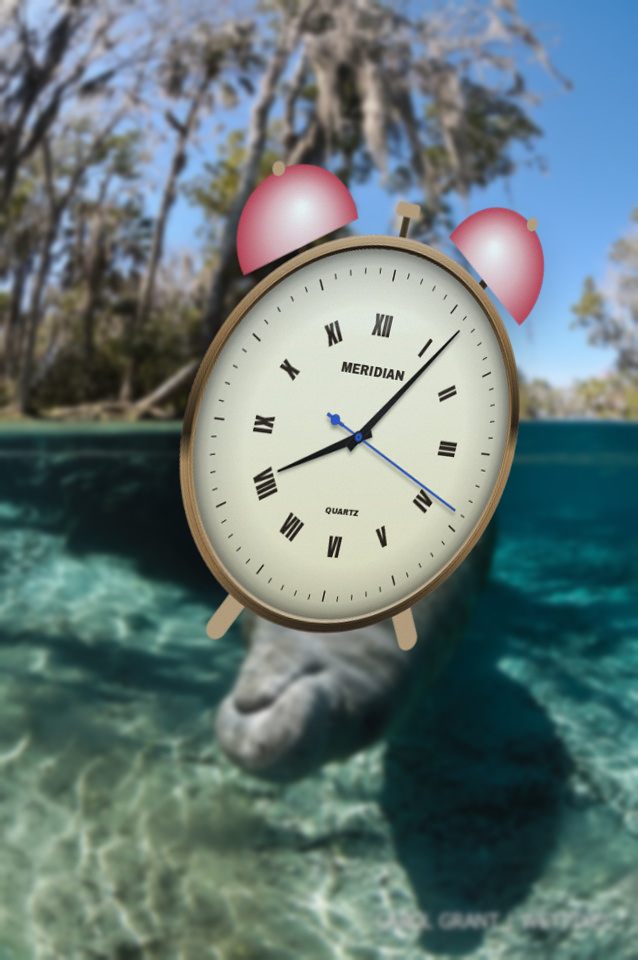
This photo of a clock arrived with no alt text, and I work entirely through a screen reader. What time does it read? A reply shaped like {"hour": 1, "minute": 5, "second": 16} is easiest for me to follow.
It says {"hour": 8, "minute": 6, "second": 19}
